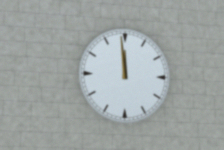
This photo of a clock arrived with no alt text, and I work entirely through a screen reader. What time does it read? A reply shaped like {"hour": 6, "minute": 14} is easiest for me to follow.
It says {"hour": 11, "minute": 59}
